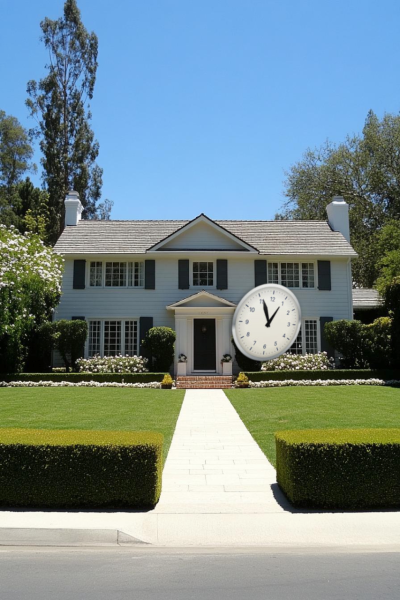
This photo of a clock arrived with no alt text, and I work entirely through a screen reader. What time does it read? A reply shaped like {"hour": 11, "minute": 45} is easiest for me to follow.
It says {"hour": 12, "minute": 56}
